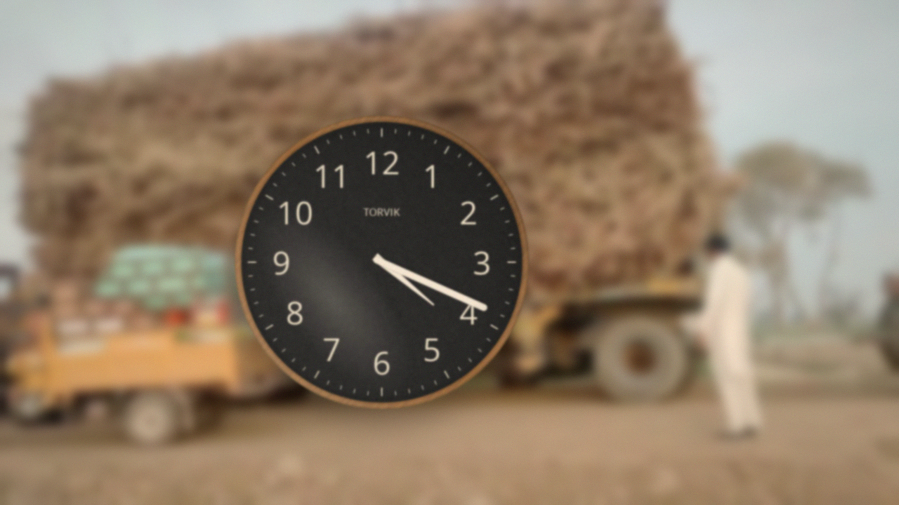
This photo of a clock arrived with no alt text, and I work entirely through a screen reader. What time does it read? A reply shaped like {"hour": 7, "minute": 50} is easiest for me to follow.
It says {"hour": 4, "minute": 19}
